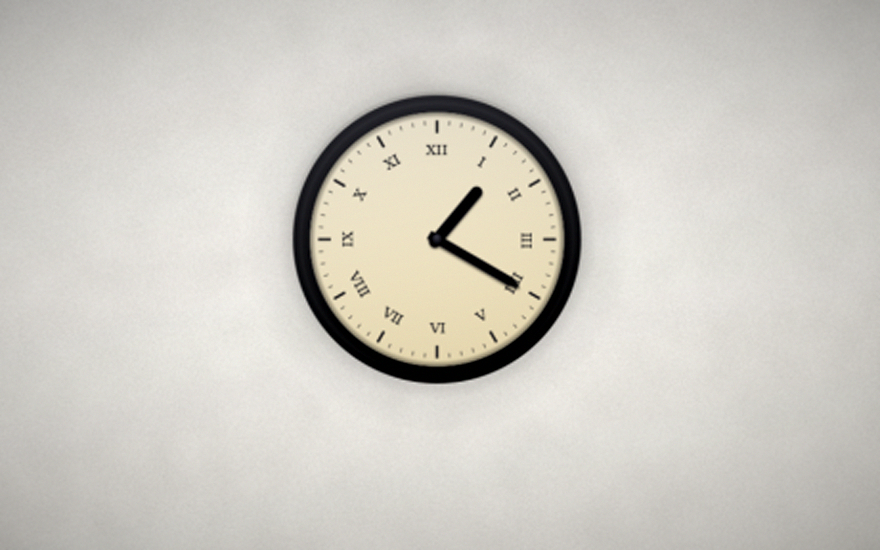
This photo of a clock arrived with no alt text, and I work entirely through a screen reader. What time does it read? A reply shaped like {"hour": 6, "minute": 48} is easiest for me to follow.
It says {"hour": 1, "minute": 20}
